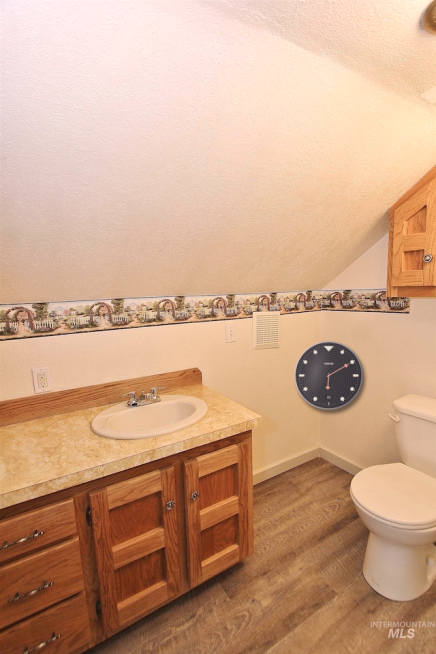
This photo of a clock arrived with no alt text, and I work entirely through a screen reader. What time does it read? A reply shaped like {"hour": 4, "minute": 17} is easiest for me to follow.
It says {"hour": 6, "minute": 10}
